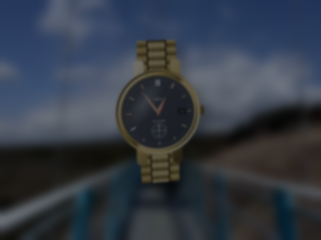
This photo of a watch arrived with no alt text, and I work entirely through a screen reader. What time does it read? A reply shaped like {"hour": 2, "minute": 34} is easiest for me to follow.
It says {"hour": 12, "minute": 54}
